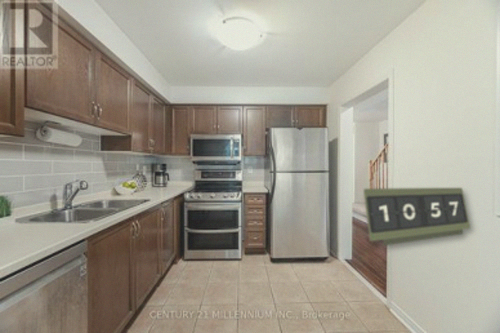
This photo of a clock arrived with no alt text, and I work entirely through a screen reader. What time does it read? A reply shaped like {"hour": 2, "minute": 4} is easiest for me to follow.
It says {"hour": 10, "minute": 57}
